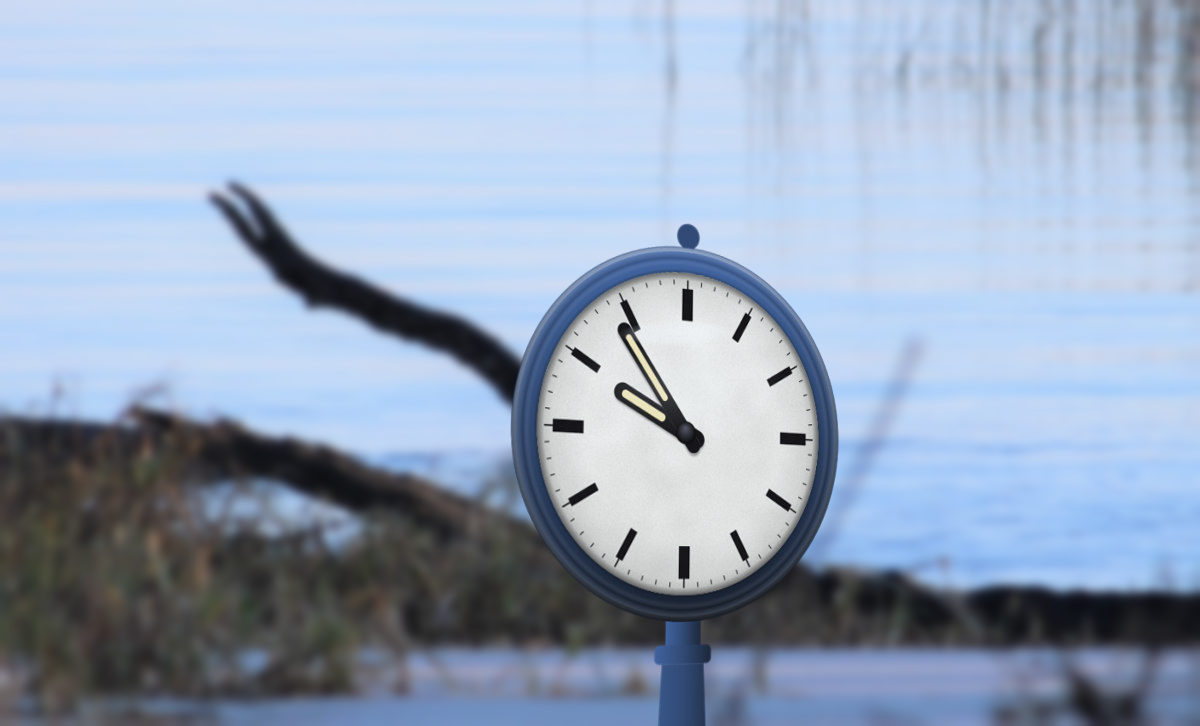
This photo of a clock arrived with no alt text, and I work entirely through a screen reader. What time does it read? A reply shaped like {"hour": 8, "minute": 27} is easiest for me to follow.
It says {"hour": 9, "minute": 54}
